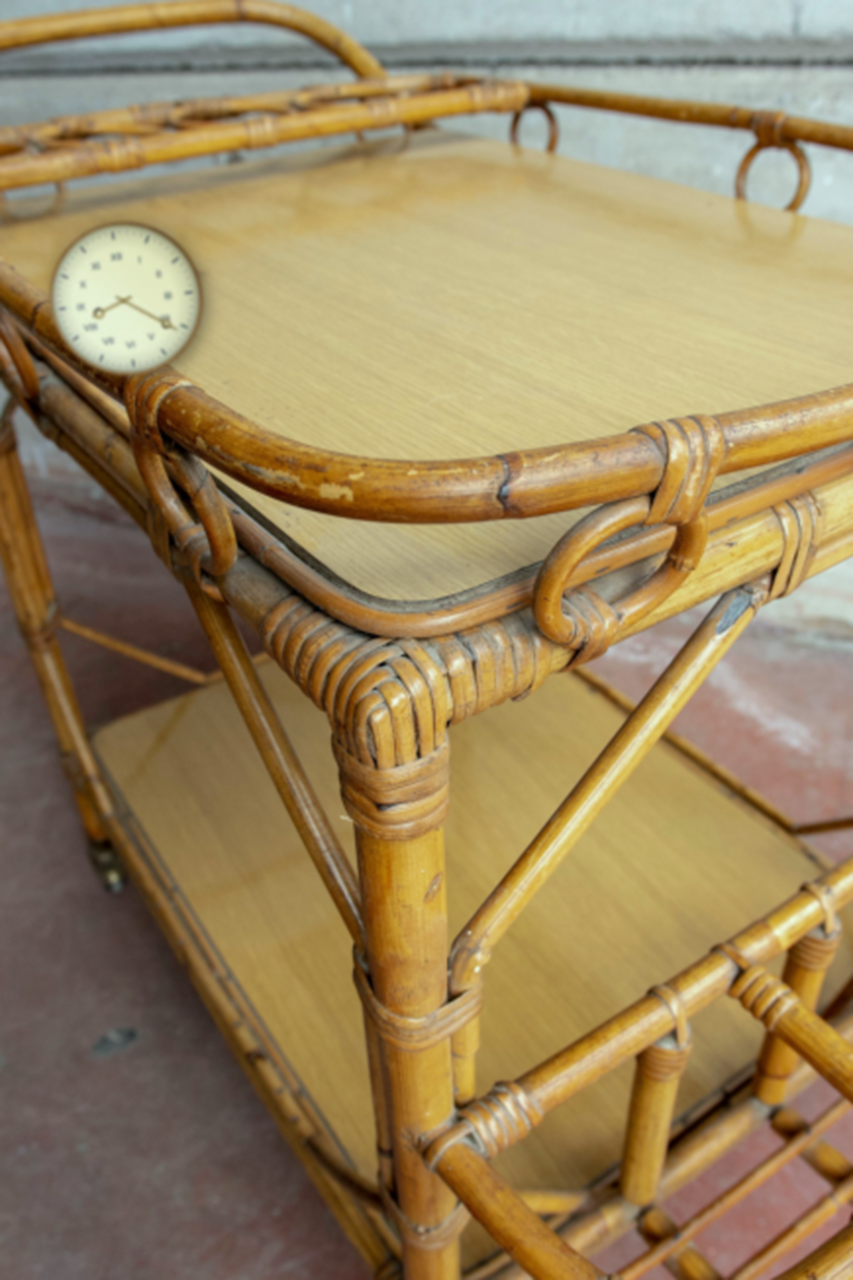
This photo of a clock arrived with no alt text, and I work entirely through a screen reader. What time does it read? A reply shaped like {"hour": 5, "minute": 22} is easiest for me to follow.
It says {"hour": 8, "minute": 21}
